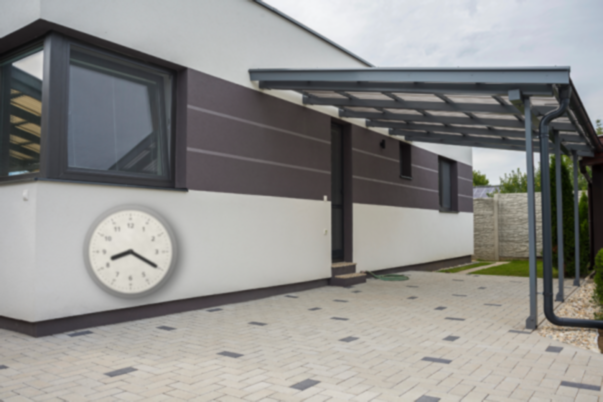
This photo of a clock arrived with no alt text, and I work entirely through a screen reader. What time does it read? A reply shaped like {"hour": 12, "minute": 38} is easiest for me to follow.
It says {"hour": 8, "minute": 20}
